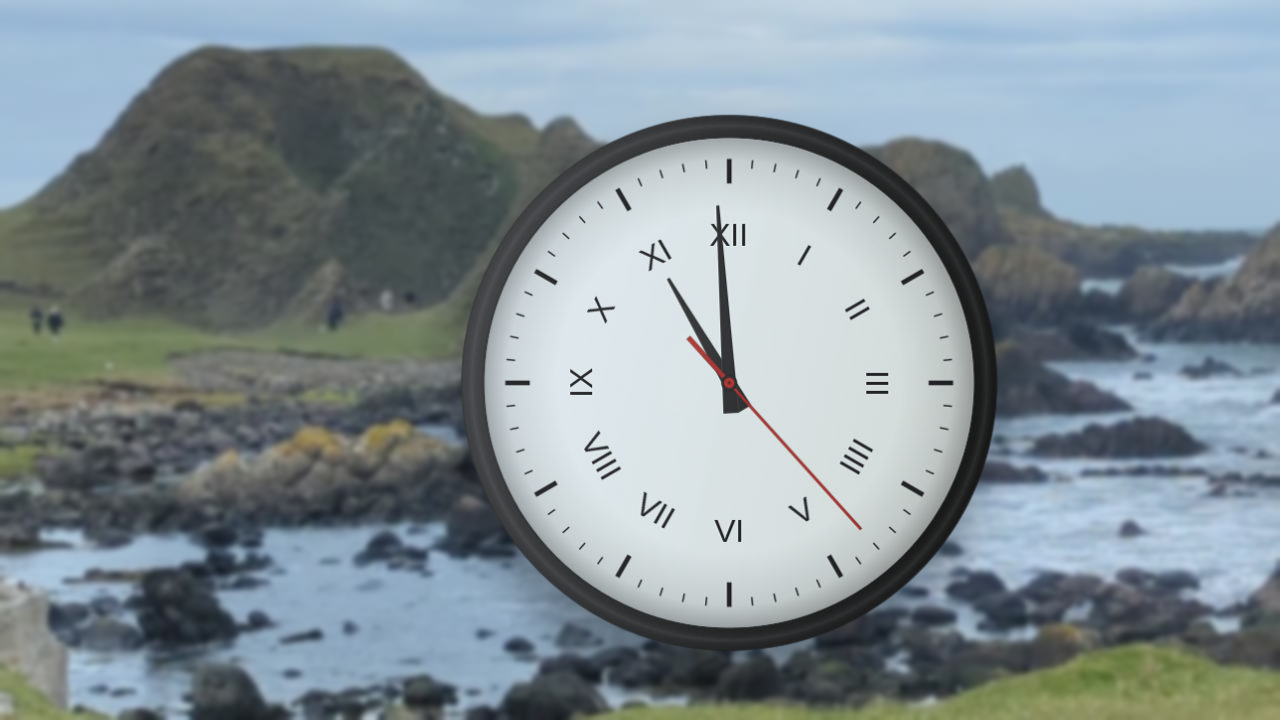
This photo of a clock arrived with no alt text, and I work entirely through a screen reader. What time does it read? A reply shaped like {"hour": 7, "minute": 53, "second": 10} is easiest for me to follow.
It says {"hour": 10, "minute": 59, "second": 23}
